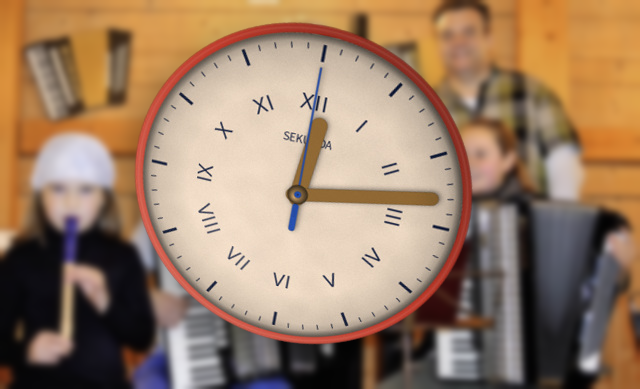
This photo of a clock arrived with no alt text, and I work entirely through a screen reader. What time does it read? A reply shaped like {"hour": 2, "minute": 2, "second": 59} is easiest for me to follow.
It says {"hour": 12, "minute": 13, "second": 0}
